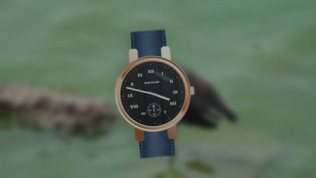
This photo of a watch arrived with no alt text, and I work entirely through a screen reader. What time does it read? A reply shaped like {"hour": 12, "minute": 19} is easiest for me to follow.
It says {"hour": 3, "minute": 48}
